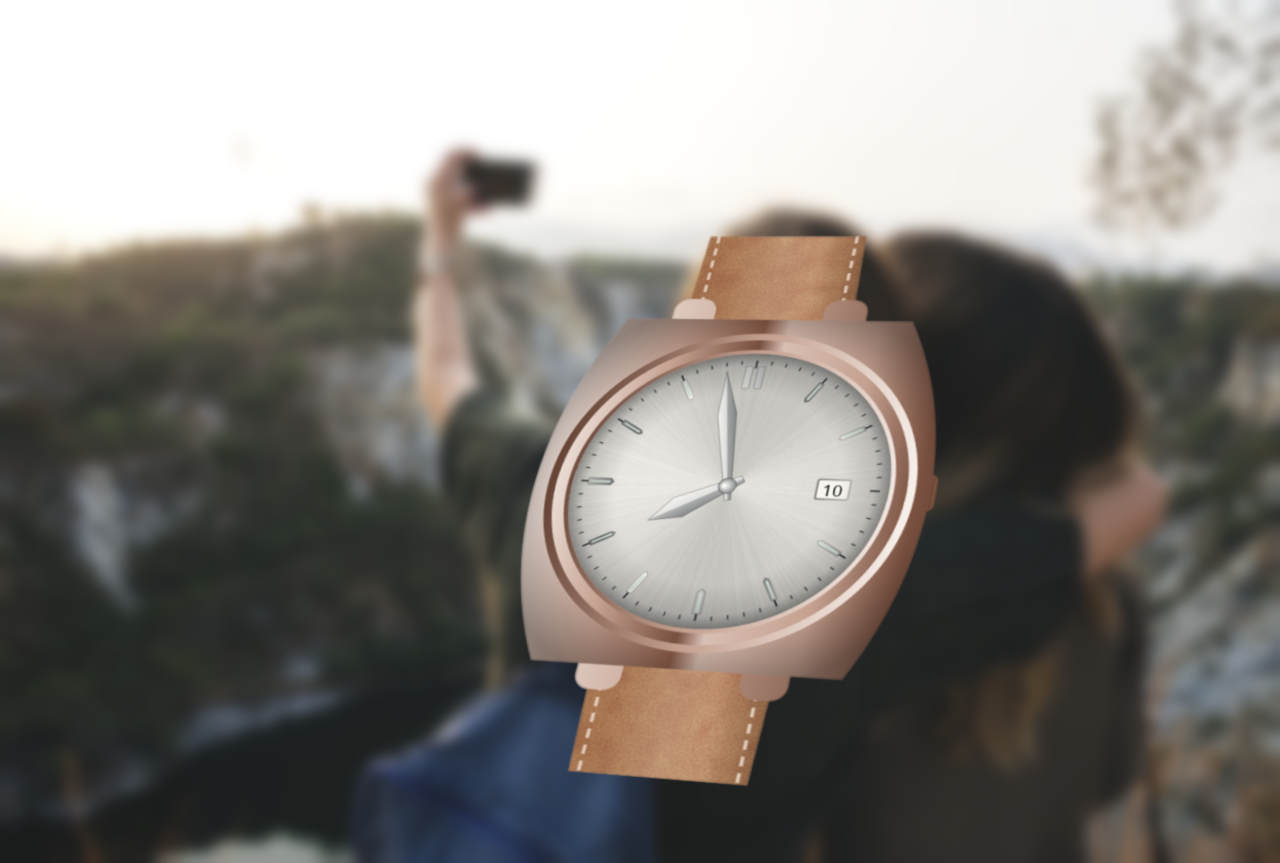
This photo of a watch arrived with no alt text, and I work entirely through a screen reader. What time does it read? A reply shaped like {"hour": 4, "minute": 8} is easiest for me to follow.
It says {"hour": 7, "minute": 58}
